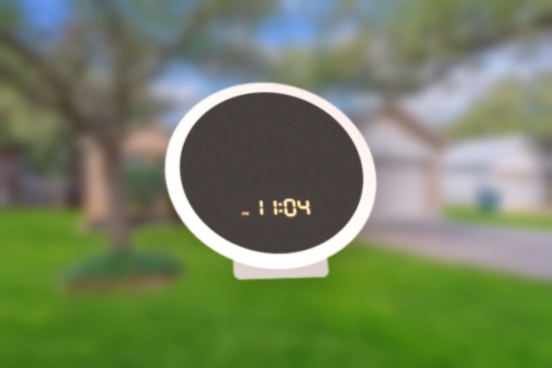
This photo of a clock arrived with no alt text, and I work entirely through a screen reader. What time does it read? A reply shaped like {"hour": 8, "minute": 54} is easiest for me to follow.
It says {"hour": 11, "minute": 4}
